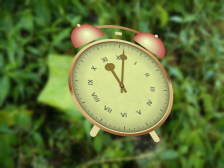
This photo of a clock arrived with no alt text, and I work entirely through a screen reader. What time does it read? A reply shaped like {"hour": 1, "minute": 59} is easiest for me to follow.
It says {"hour": 11, "minute": 1}
